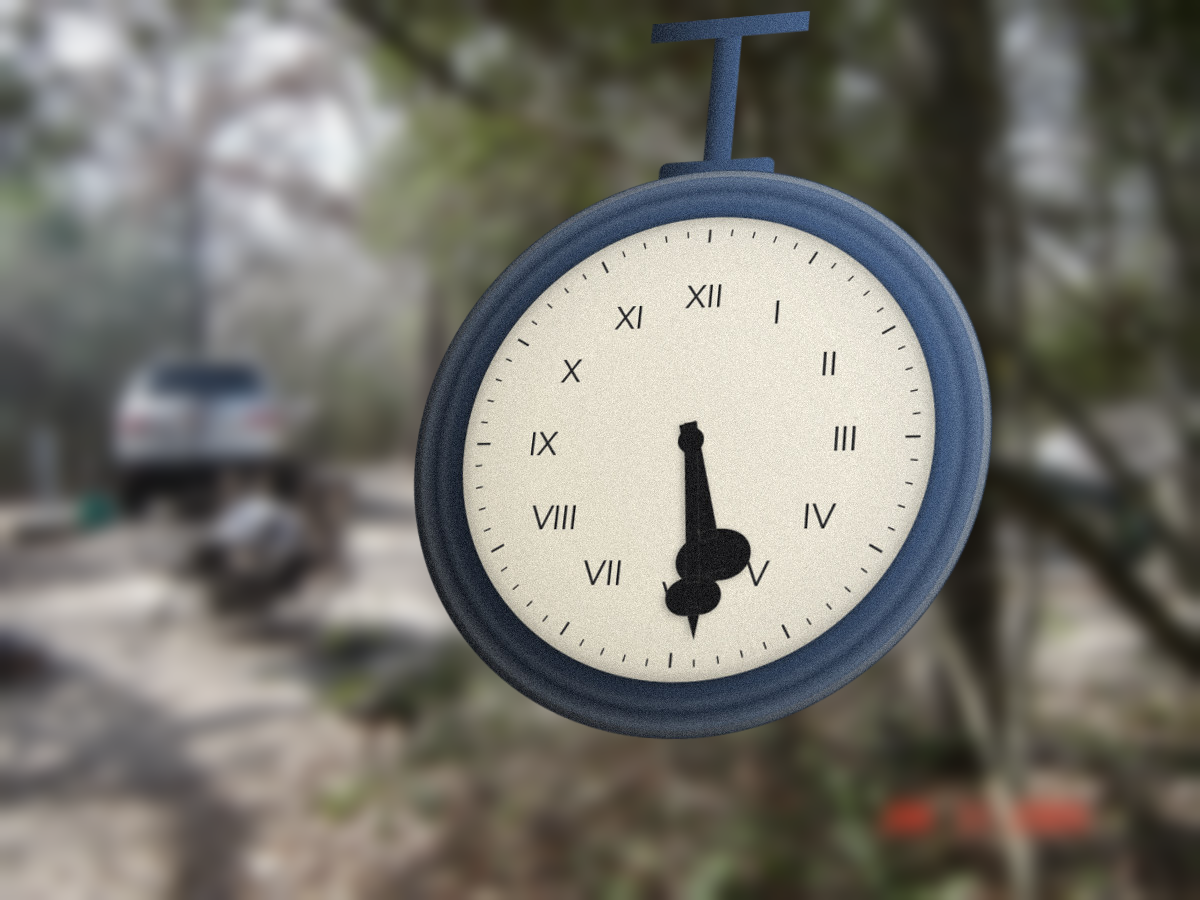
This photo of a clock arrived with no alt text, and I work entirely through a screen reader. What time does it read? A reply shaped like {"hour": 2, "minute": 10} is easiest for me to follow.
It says {"hour": 5, "minute": 29}
